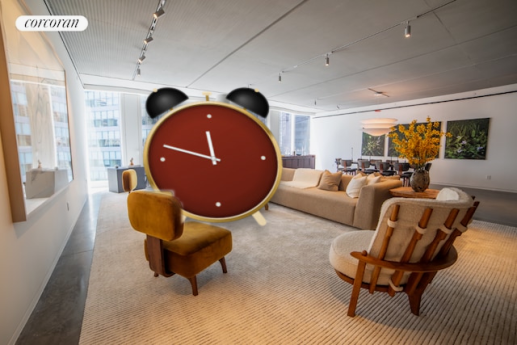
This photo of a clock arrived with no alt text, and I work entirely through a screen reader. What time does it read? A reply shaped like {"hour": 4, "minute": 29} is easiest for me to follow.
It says {"hour": 11, "minute": 48}
